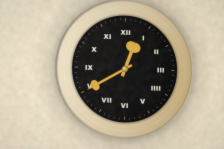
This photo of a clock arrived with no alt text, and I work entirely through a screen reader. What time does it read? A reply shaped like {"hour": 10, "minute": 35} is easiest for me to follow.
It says {"hour": 12, "minute": 40}
